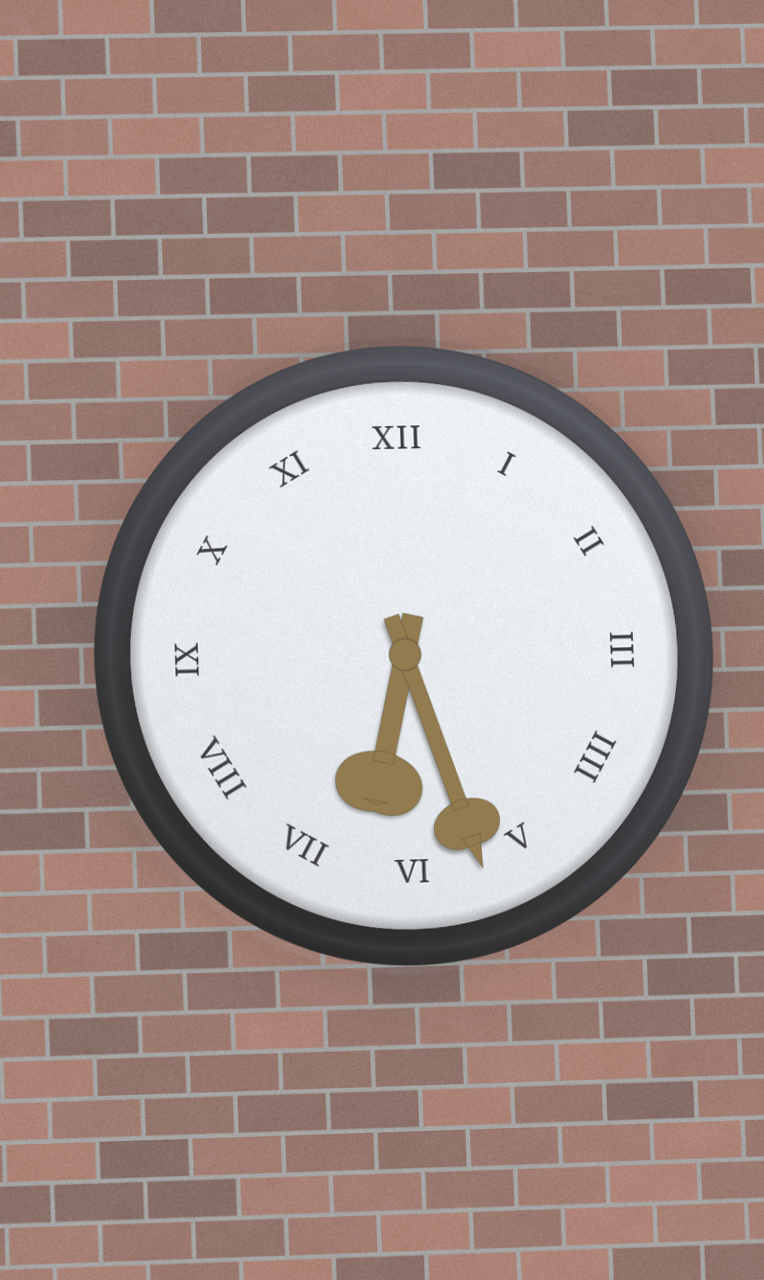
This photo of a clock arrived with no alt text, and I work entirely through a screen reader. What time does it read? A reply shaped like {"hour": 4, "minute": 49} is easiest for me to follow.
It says {"hour": 6, "minute": 27}
